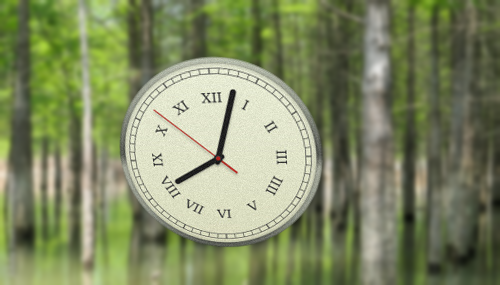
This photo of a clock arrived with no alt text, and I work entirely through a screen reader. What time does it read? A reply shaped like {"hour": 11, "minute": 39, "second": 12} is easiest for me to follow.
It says {"hour": 8, "minute": 2, "second": 52}
